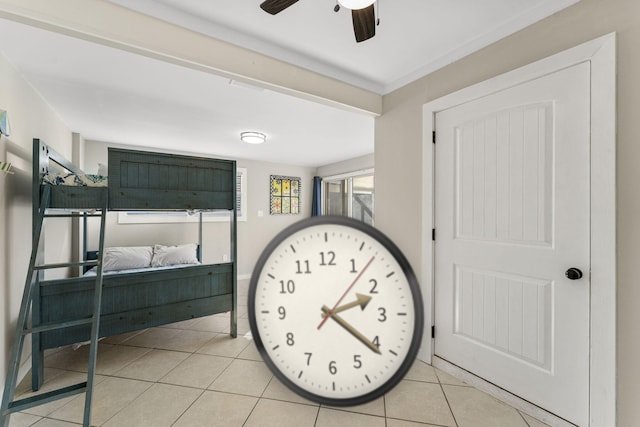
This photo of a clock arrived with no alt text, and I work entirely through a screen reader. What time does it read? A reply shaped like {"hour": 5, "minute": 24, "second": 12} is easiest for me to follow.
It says {"hour": 2, "minute": 21, "second": 7}
